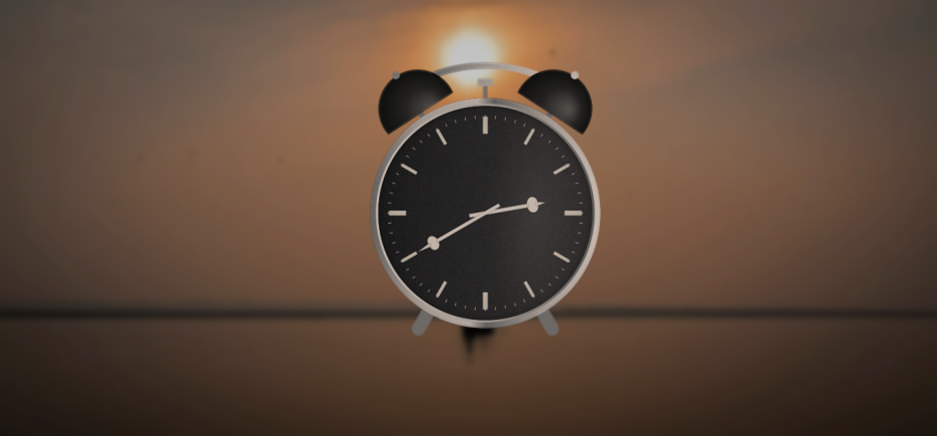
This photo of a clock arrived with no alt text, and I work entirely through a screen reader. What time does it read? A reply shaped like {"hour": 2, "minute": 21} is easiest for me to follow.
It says {"hour": 2, "minute": 40}
